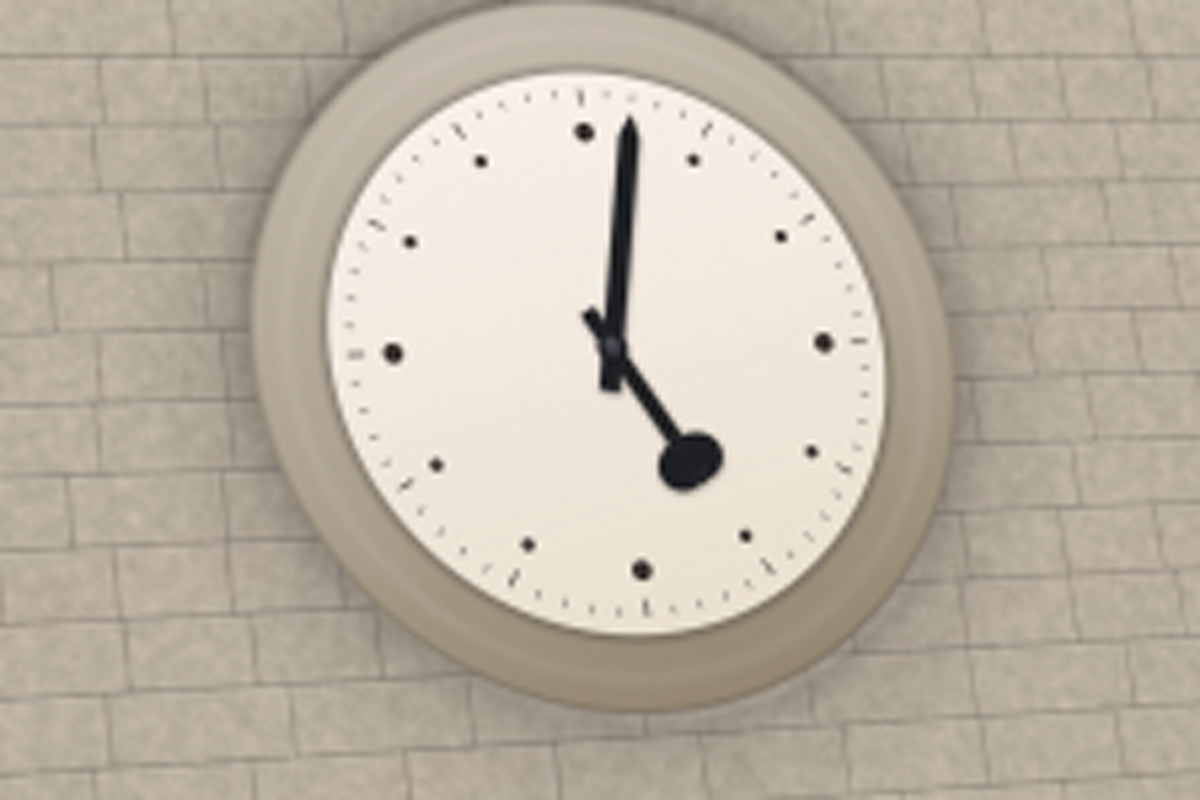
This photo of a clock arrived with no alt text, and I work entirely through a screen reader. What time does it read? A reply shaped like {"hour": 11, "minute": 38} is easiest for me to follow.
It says {"hour": 5, "minute": 2}
